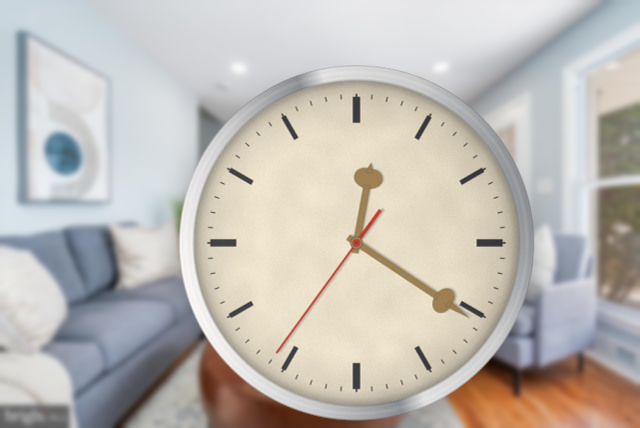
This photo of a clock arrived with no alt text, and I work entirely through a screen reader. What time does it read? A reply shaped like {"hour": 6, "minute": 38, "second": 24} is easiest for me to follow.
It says {"hour": 12, "minute": 20, "second": 36}
